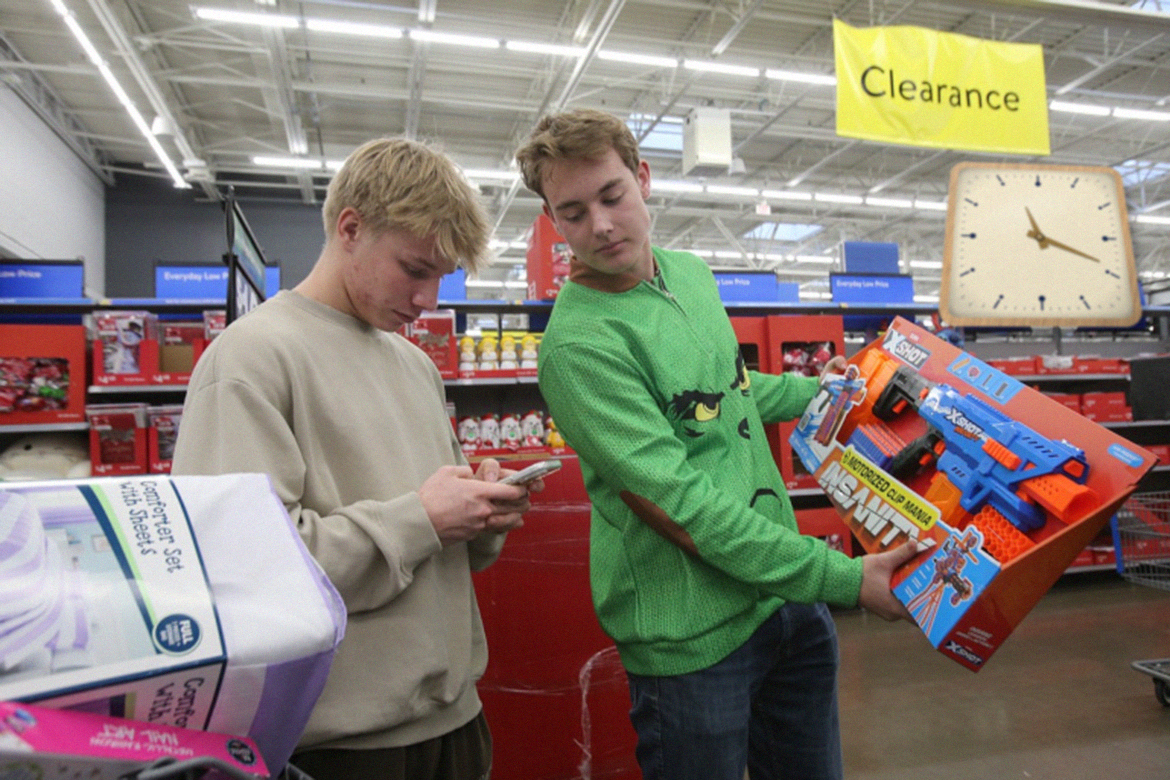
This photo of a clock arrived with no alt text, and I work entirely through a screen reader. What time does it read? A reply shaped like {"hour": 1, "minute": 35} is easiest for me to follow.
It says {"hour": 11, "minute": 19}
